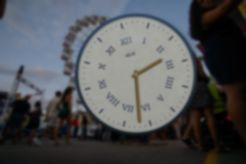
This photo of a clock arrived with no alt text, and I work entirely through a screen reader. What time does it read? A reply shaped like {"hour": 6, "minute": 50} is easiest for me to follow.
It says {"hour": 2, "minute": 32}
